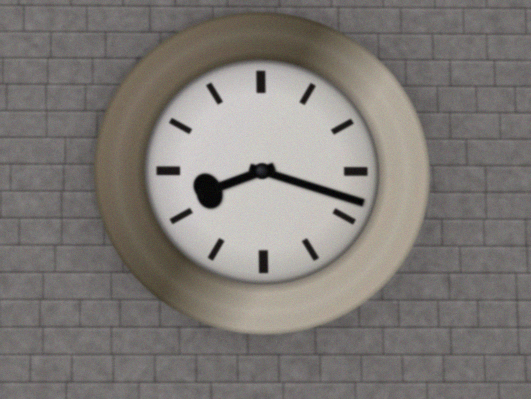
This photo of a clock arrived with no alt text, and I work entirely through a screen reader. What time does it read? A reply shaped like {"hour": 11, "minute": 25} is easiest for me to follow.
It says {"hour": 8, "minute": 18}
